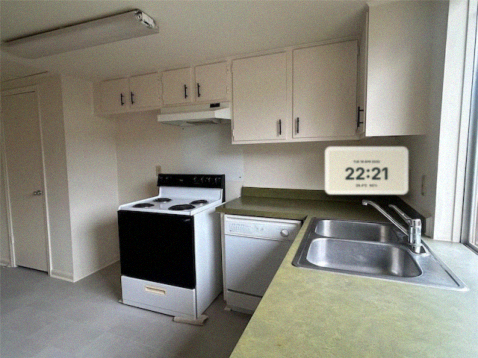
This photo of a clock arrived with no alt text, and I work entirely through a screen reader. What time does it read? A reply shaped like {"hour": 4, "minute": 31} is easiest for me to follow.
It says {"hour": 22, "minute": 21}
